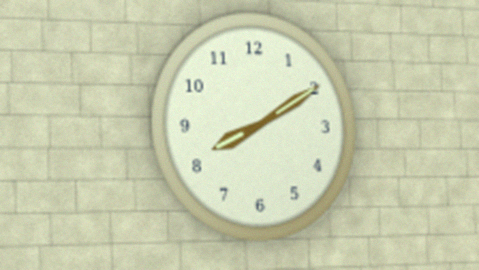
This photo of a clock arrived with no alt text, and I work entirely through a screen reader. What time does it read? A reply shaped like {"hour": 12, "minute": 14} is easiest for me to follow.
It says {"hour": 8, "minute": 10}
